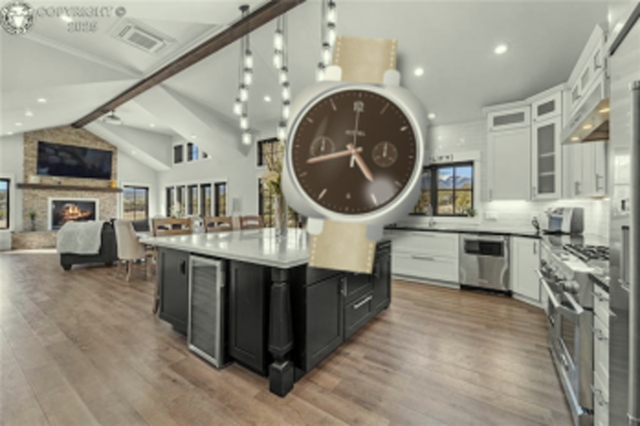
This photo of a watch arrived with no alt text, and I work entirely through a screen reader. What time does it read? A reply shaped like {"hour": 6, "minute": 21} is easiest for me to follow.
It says {"hour": 4, "minute": 42}
